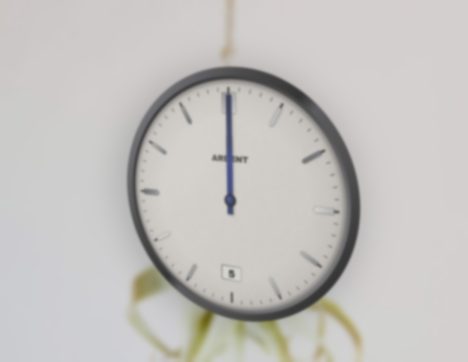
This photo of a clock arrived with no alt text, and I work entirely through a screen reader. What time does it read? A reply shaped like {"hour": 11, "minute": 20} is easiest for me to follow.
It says {"hour": 12, "minute": 0}
